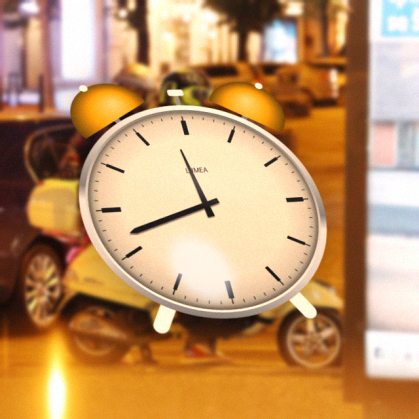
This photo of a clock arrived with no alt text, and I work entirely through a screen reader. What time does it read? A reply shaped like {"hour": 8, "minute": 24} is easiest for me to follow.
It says {"hour": 11, "minute": 42}
